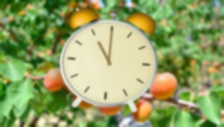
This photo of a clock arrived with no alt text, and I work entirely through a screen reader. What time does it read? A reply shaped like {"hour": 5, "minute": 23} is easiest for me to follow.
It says {"hour": 11, "minute": 0}
